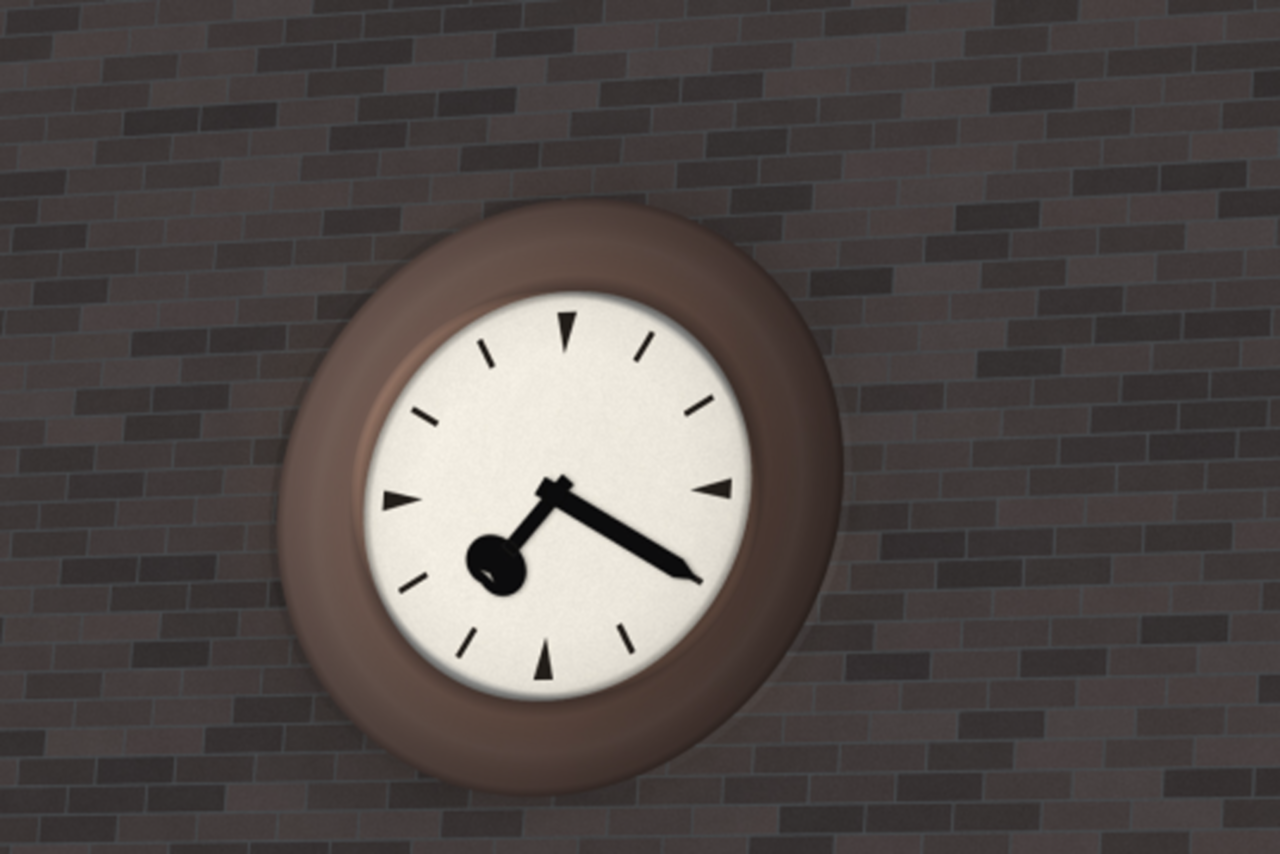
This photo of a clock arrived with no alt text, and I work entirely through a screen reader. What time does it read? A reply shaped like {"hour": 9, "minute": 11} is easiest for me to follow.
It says {"hour": 7, "minute": 20}
